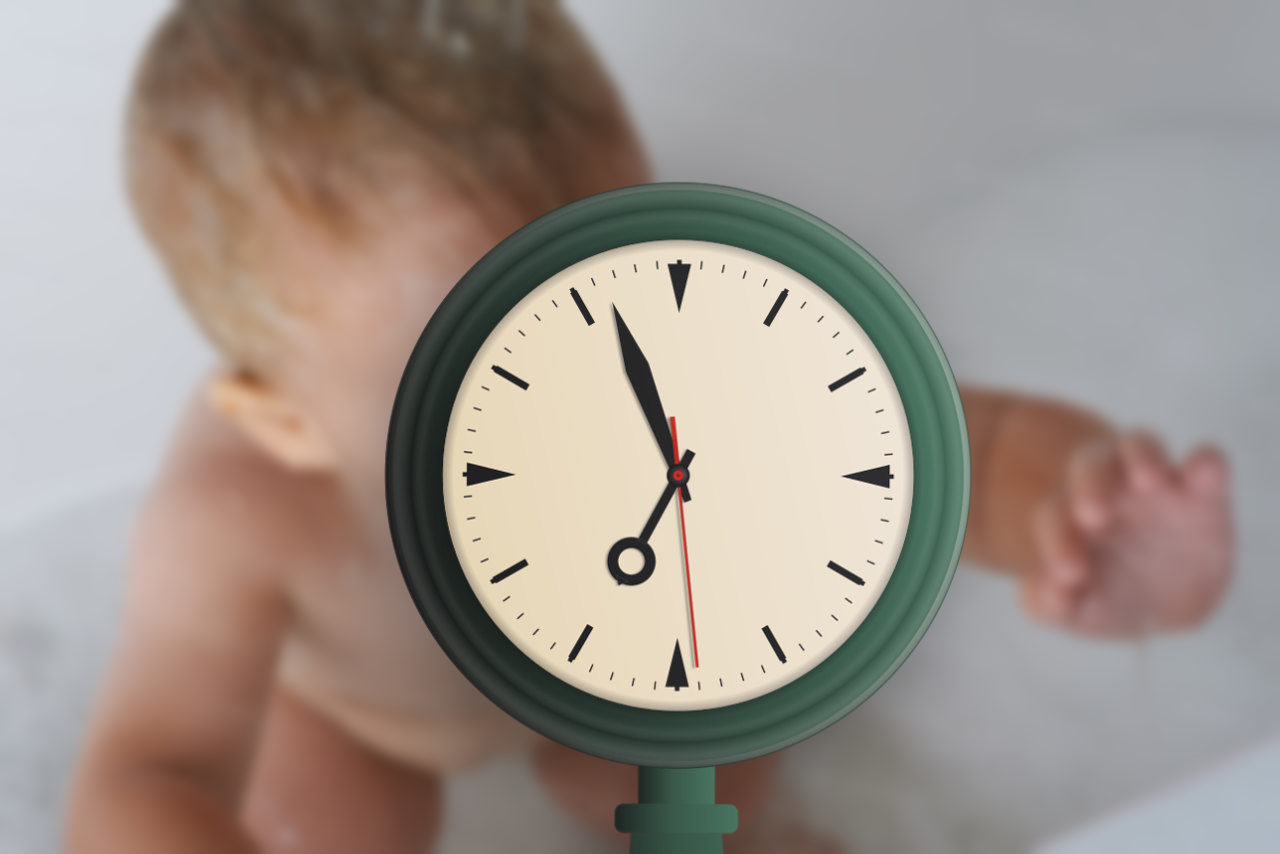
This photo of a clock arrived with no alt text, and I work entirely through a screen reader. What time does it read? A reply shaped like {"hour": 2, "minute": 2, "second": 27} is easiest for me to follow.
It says {"hour": 6, "minute": 56, "second": 29}
